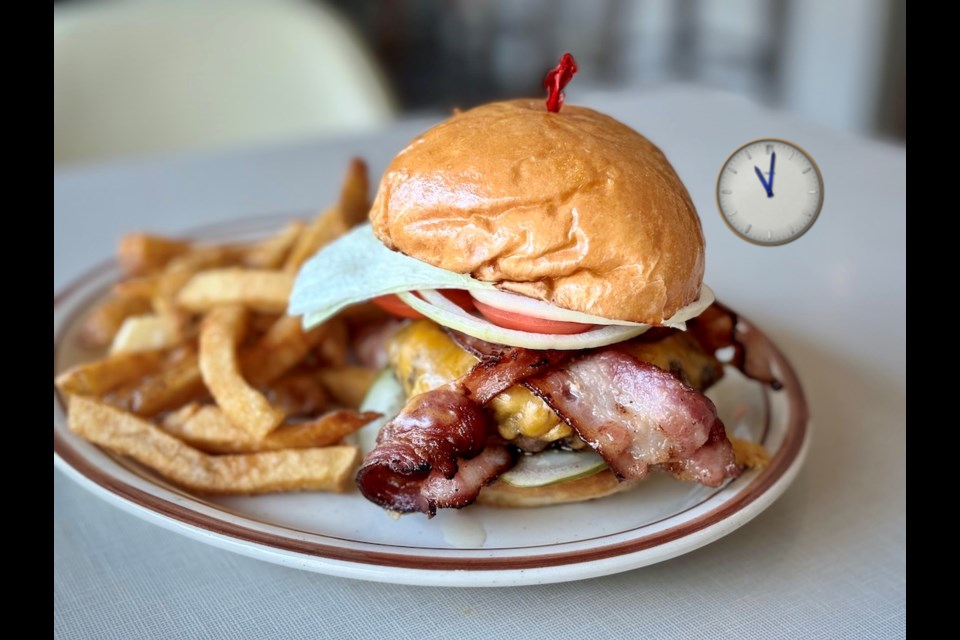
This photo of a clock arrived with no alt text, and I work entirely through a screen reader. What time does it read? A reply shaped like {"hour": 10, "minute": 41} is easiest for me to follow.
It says {"hour": 11, "minute": 1}
